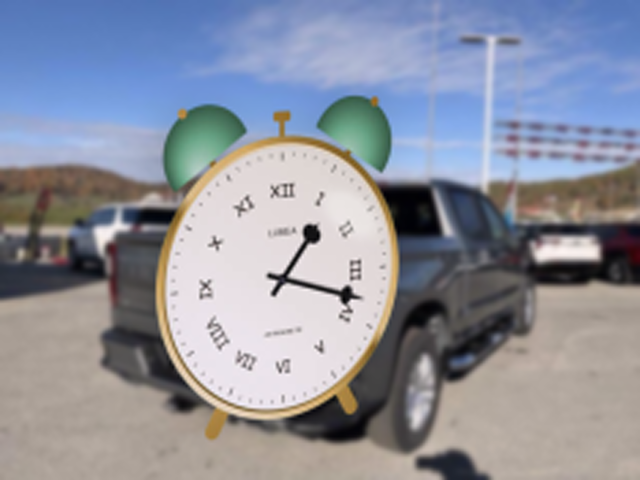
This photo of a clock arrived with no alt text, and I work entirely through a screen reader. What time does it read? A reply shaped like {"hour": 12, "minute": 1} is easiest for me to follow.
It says {"hour": 1, "minute": 18}
